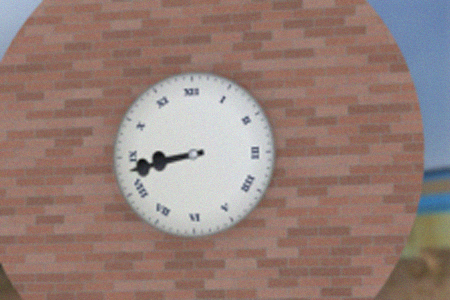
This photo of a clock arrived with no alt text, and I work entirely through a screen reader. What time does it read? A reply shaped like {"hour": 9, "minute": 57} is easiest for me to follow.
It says {"hour": 8, "minute": 43}
